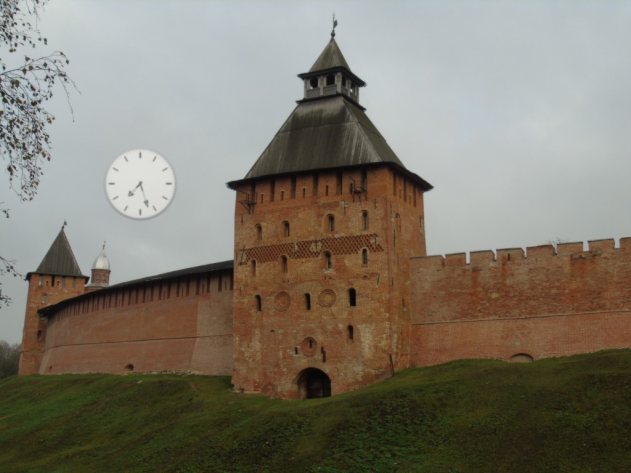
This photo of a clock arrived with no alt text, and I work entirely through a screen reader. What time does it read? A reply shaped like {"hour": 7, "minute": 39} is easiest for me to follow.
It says {"hour": 7, "minute": 27}
